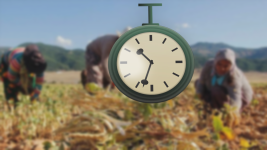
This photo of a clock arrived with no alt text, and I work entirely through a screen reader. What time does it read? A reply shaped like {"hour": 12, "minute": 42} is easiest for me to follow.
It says {"hour": 10, "minute": 33}
